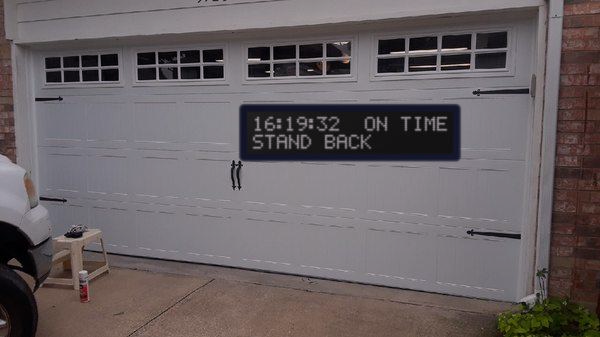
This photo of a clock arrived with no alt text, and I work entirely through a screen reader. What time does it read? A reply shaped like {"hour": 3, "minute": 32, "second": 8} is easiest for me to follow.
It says {"hour": 16, "minute": 19, "second": 32}
